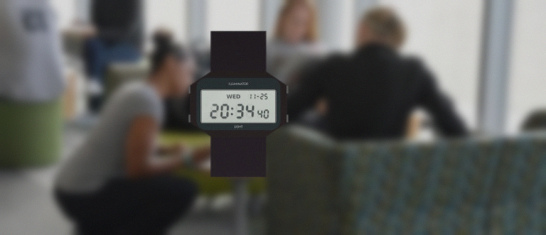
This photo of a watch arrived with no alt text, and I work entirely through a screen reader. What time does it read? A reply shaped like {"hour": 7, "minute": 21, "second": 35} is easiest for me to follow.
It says {"hour": 20, "minute": 34, "second": 40}
